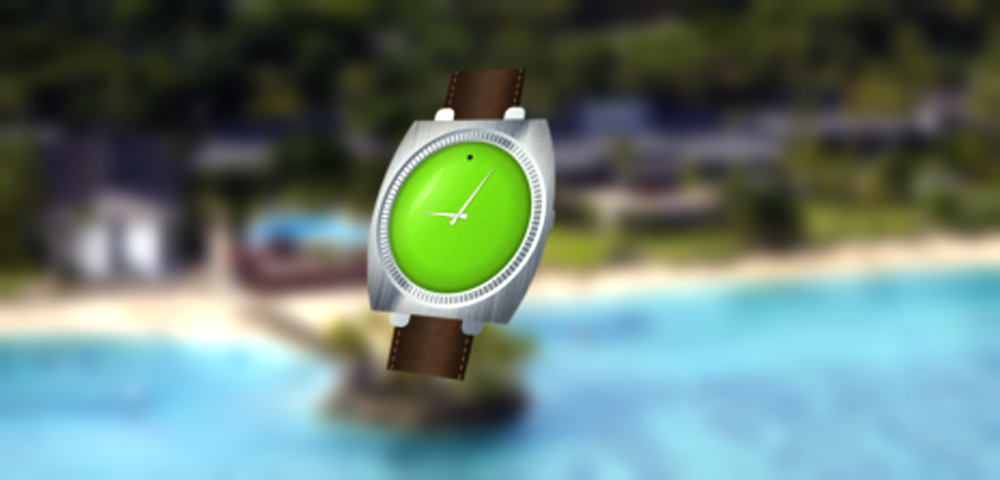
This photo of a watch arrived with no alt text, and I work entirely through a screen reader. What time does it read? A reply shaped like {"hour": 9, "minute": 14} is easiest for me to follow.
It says {"hour": 9, "minute": 5}
